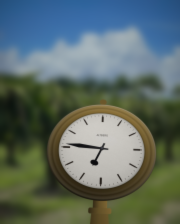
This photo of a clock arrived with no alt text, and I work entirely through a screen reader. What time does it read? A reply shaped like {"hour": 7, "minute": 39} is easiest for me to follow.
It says {"hour": 6, "minute": 46}
